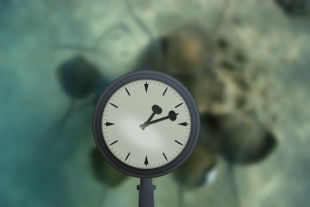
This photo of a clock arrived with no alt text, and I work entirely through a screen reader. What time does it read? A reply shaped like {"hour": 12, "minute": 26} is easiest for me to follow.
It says {"hour": 1, "minute": 12}
